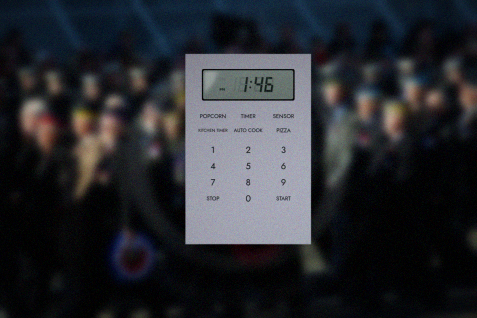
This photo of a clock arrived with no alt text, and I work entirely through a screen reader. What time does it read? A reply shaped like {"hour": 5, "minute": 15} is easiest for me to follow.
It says {"hour": 1, "minute": 46}
